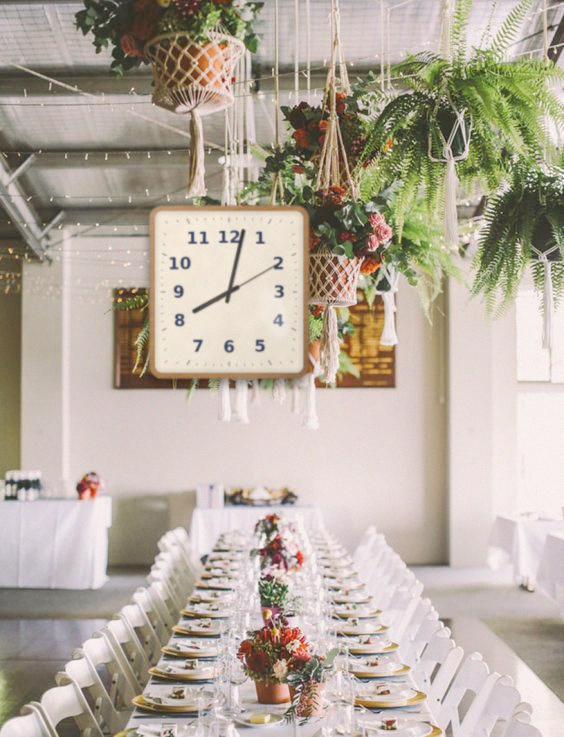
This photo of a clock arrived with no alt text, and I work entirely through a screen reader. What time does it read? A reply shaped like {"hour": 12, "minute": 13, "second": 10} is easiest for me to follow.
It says {"hour": 8, "minute": 2, "second": 10}
